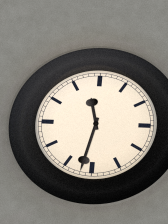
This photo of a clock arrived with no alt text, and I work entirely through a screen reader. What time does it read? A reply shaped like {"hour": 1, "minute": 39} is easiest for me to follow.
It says {"hour": 11, "minute": 32}
